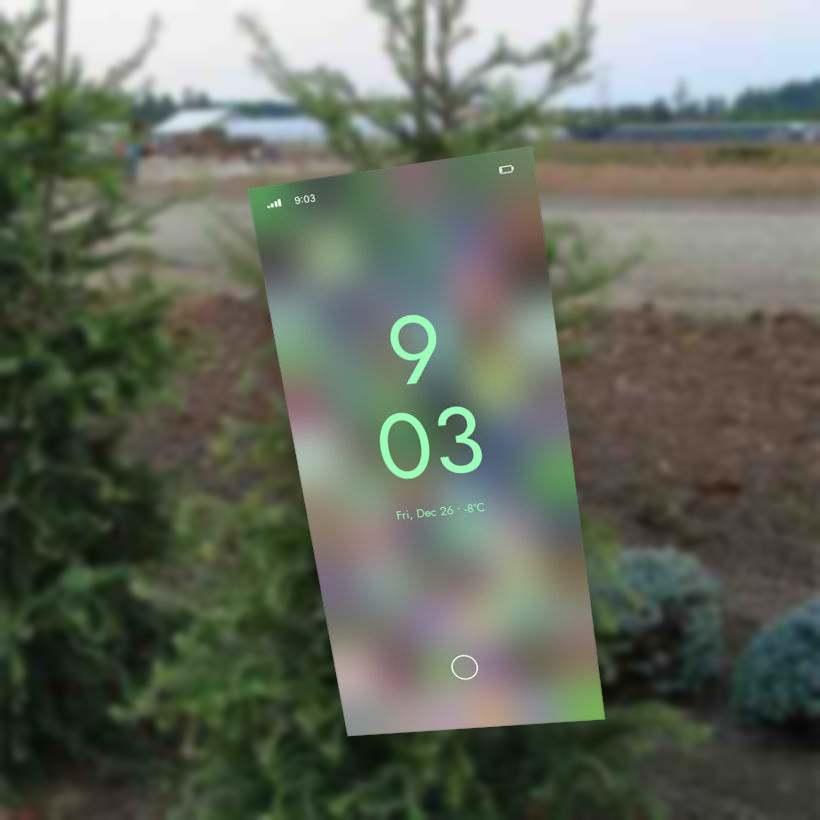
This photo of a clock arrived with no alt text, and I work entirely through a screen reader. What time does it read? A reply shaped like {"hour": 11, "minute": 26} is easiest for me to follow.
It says {"hour": 9, "minute": 3}
